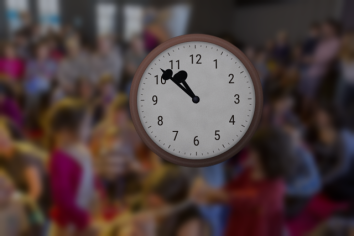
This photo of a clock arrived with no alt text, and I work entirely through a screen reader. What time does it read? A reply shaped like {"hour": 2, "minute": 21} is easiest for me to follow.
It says {"hour": 10, "minute": 52}
